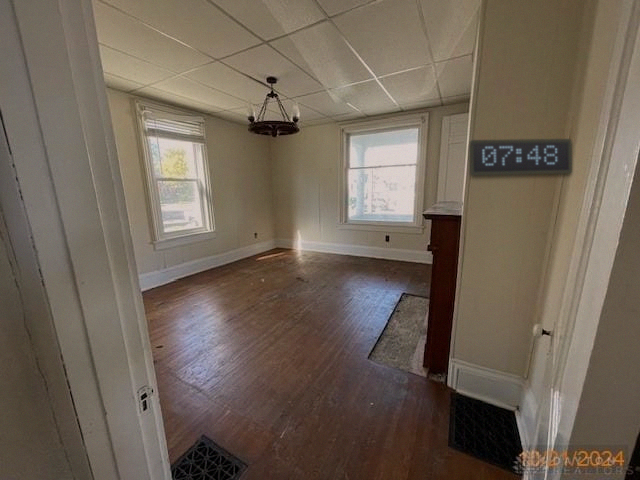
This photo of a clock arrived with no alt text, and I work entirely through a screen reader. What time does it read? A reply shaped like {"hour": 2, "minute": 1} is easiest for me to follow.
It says {"hour": 7, "minute": 48}
